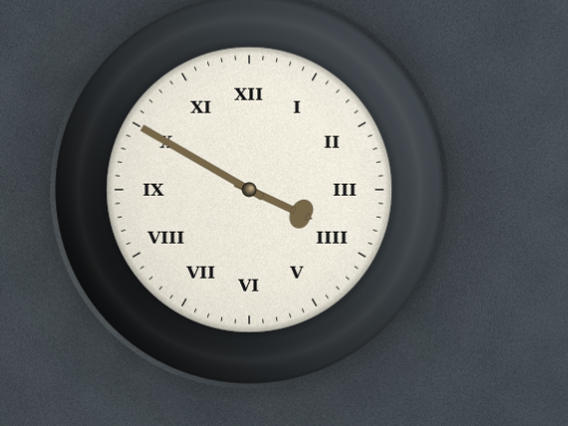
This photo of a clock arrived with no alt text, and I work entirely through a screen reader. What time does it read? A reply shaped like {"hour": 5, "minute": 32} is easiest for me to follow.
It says {"hour": 3, "minute": 50}
